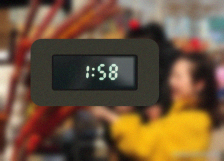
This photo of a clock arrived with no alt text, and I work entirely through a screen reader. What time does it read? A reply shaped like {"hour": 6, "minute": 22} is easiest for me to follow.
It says {"hour": 1, "minute": 58}
